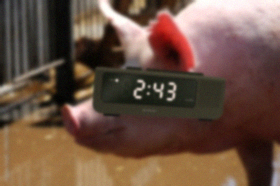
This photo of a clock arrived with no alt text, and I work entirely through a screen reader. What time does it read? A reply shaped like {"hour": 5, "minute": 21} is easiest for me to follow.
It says {"hour": 2, "minute": 43}
